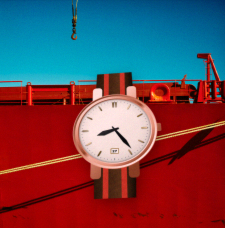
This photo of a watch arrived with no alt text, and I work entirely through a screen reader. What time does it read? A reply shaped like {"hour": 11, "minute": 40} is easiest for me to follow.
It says {"hour": 8, "minute": 24}
